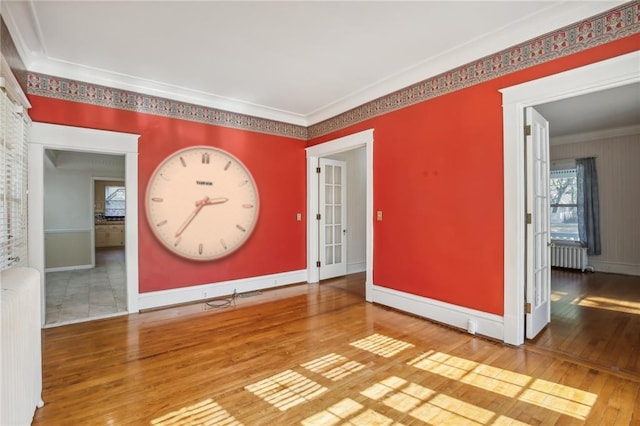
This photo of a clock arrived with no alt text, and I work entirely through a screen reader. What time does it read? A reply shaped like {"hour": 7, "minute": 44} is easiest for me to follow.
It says {"hour": 2, "minute": 36}
